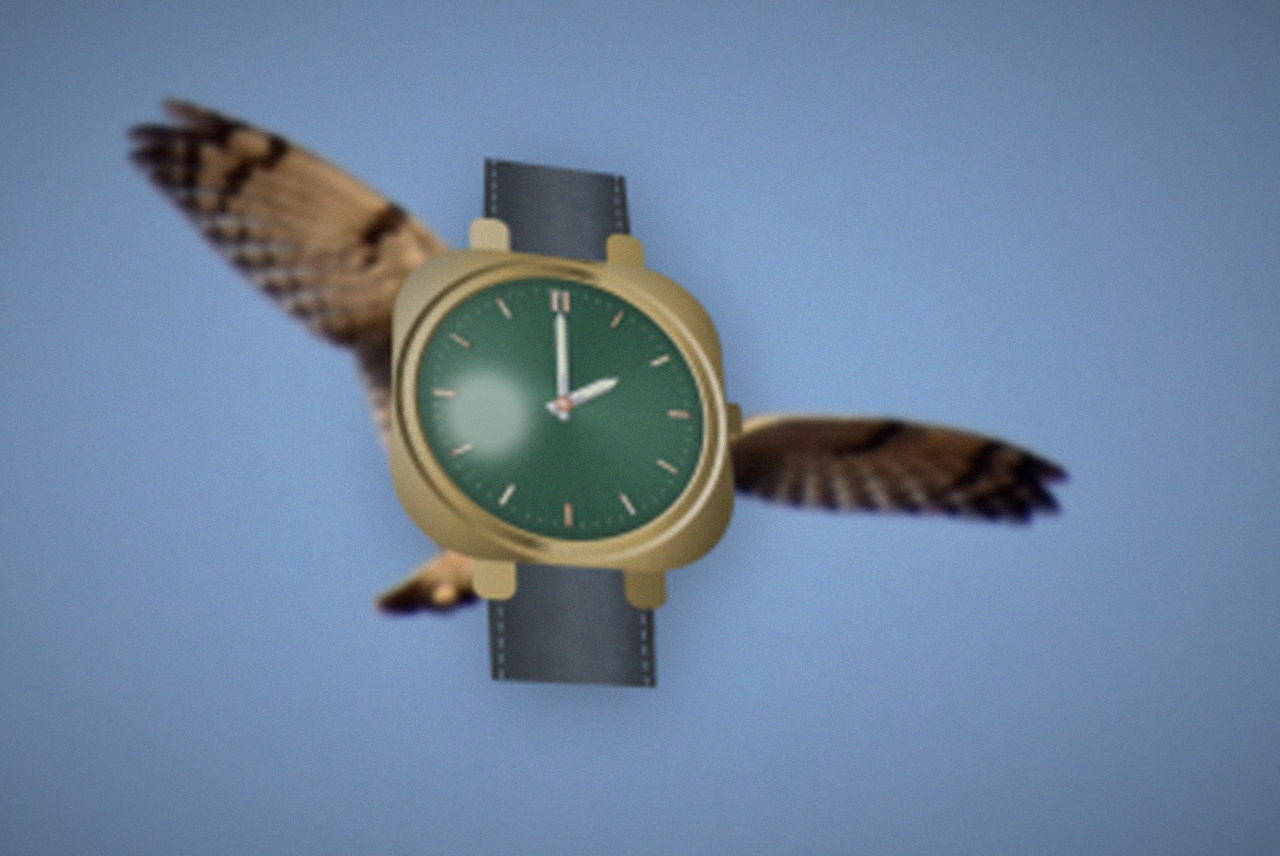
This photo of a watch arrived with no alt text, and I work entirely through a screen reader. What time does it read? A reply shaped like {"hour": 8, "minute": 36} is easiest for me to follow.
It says {"hour": 2, "minute": 0}
